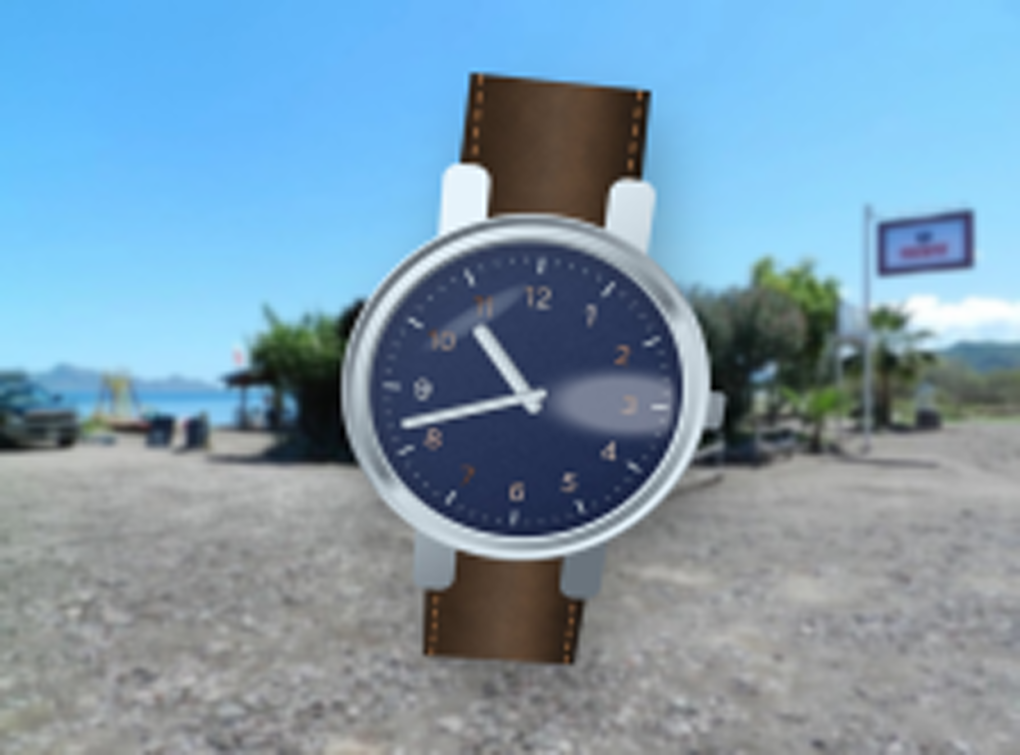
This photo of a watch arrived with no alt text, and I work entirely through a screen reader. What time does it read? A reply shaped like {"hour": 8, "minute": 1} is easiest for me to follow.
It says {"hour": 10, "minute": 42}
